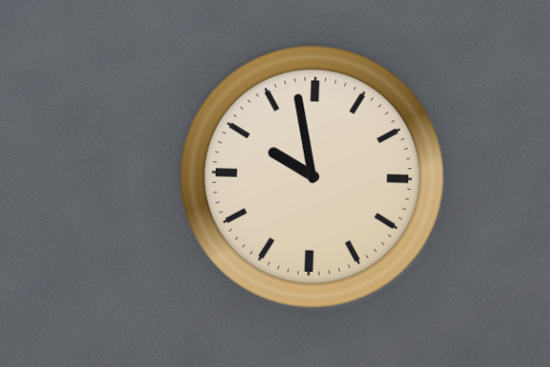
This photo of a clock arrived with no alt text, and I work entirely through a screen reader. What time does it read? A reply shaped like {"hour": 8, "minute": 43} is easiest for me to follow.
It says {"hour": 9, "minute": 58}
